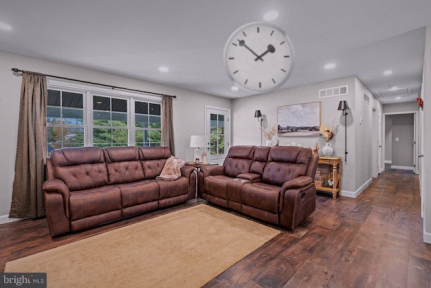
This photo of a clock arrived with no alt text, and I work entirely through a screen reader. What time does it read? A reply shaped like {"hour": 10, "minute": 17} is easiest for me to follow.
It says {"hour": 1, "minute": 52}
